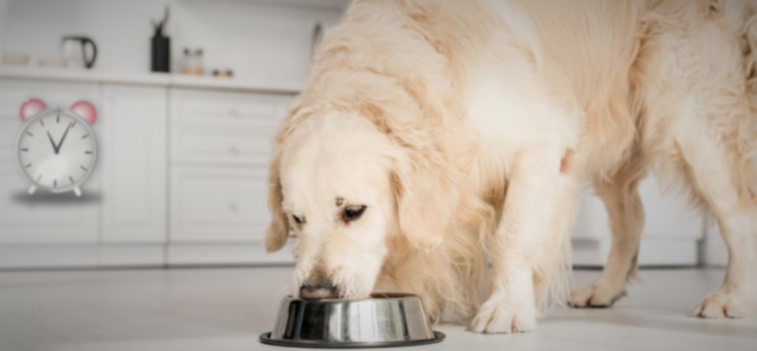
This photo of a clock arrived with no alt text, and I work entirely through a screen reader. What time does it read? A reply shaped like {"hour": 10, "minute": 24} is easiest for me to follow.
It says {"hour": 11, "minute": 4}
